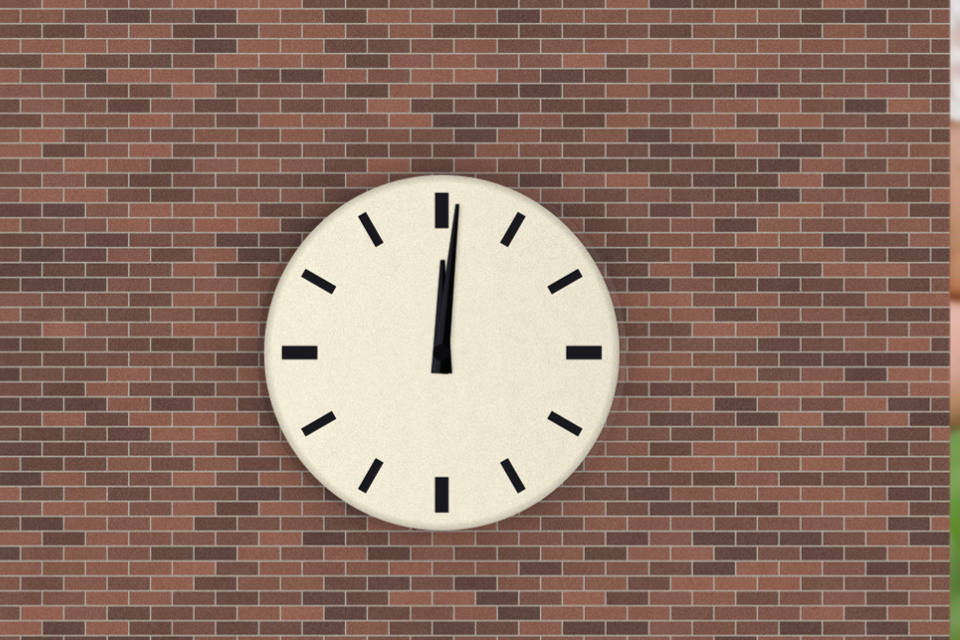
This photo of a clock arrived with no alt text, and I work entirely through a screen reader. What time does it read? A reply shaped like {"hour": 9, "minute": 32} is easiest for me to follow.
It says {"hour": 12, "minute": 1}
